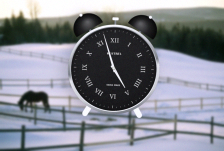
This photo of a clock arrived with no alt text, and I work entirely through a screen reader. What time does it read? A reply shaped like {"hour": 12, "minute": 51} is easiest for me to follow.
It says {"hour": 4, "minute": 57}
